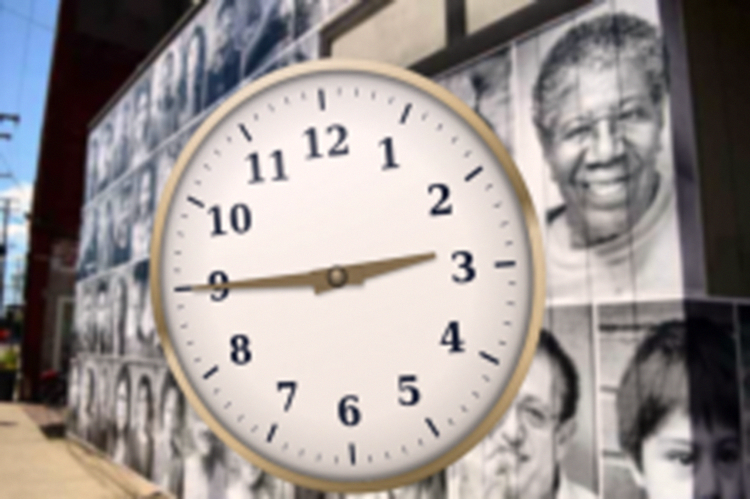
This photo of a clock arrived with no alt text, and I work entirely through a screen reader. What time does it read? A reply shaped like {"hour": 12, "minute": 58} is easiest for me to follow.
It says {"hour": 2, "minute": 45}
